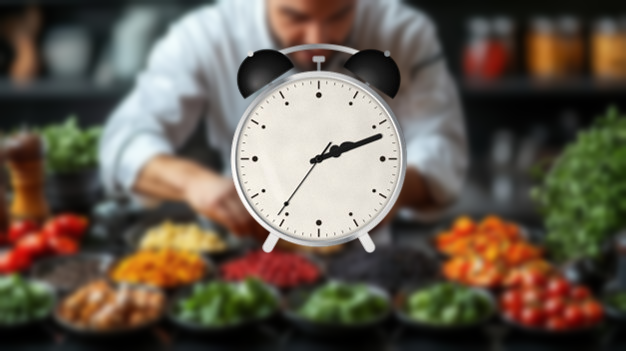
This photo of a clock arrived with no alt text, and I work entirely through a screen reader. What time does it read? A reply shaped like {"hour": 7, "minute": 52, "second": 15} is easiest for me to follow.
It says {"hour": 2, "minute": 11, "second": 36}
